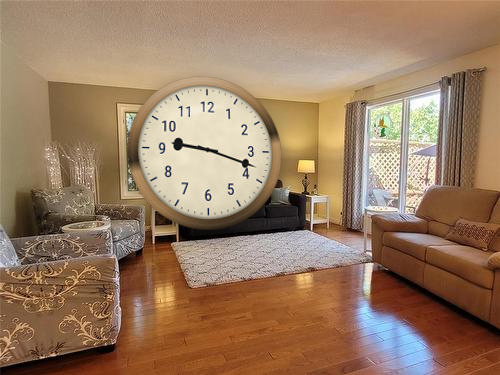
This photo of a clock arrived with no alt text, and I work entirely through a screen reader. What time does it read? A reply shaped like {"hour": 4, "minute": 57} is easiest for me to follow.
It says {"hour": 9, "minute": 18}
